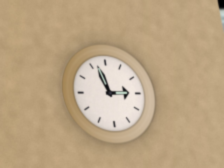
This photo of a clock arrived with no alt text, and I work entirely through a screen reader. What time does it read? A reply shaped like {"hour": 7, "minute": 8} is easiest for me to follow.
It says {"hour": 2, "minute": 57}
